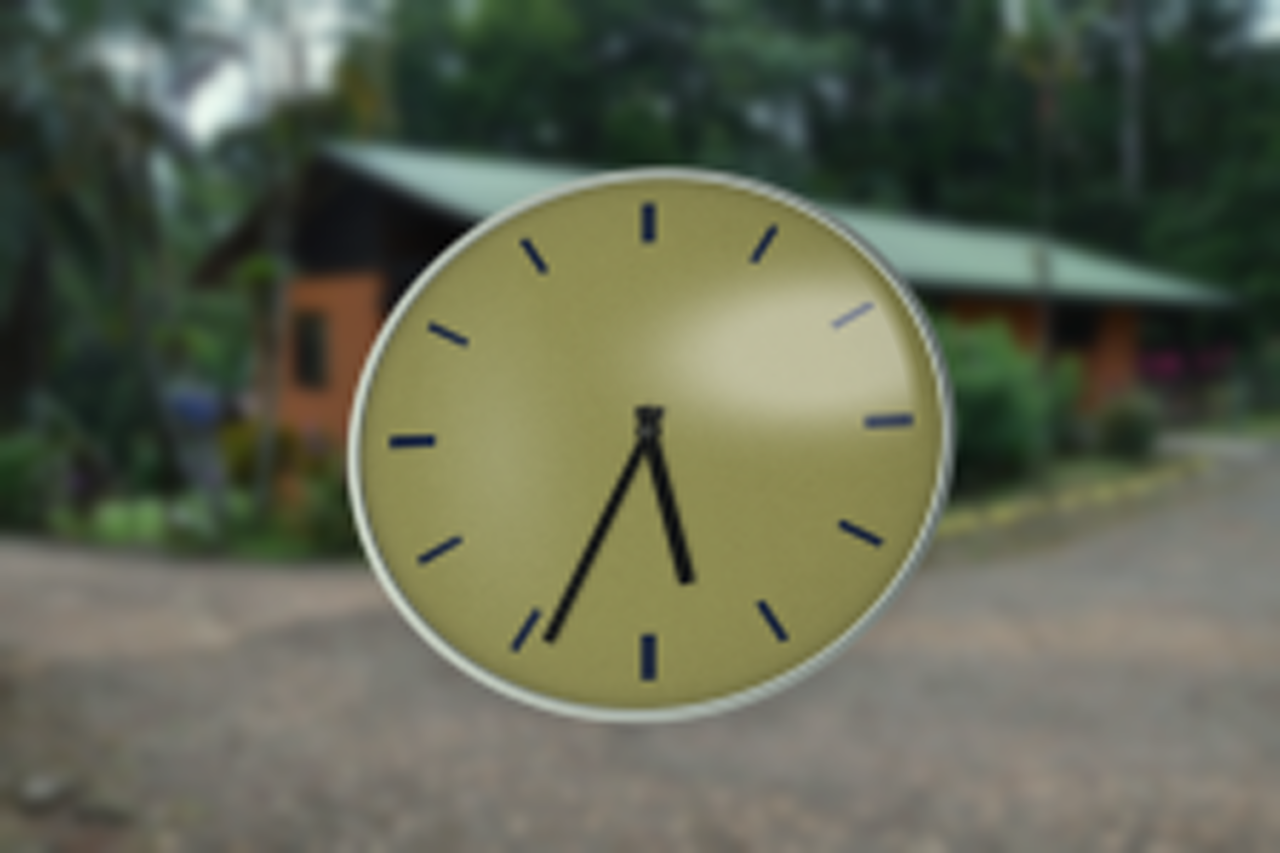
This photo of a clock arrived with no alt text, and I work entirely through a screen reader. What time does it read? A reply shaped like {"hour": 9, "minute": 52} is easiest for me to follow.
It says {"hour": 5, "minute": 34}
